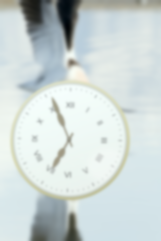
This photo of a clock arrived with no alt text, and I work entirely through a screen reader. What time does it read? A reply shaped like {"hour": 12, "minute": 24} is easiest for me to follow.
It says {"hour": 6, "minute": 56}
